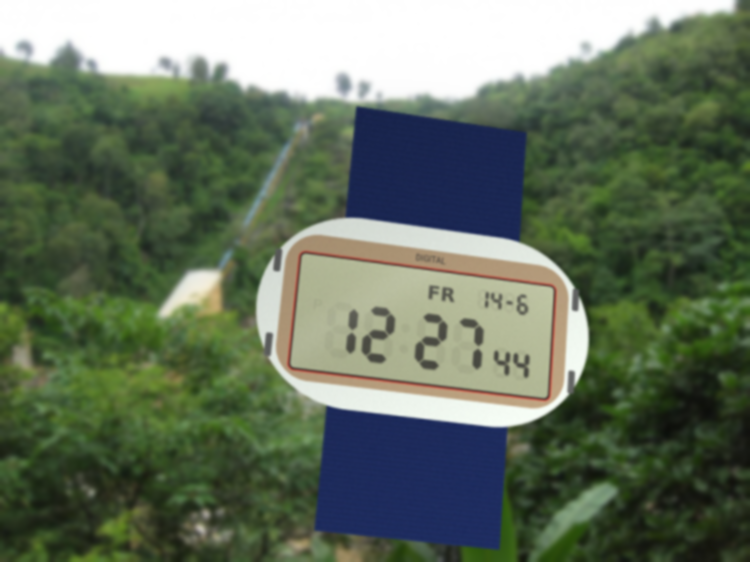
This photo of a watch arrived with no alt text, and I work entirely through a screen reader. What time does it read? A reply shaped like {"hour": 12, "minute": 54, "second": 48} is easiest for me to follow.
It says {"hour": 12, "minute": 27, "second": 44}
